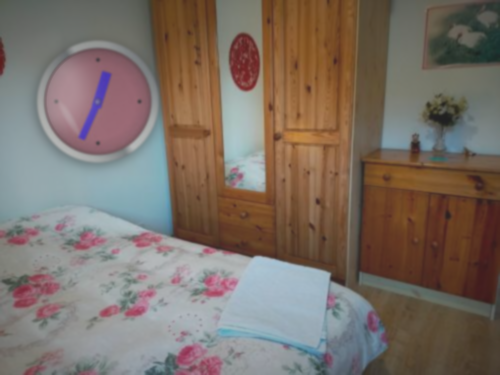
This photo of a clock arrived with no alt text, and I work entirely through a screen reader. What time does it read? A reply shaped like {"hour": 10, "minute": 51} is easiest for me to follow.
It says {"hour": 12, "minute": 34}
